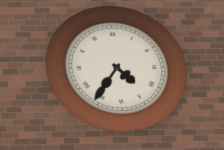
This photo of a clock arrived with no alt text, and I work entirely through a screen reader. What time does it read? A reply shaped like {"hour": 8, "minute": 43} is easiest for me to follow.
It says {"hour": 4, "minute": 36}
